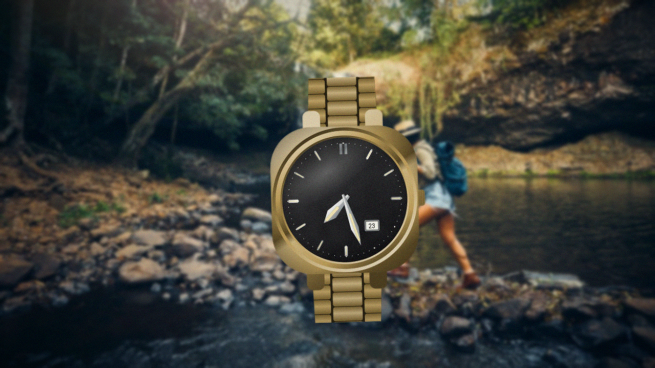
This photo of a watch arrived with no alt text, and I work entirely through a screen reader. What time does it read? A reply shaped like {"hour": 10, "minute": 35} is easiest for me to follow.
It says {"hour": 7, "minute": 27}
